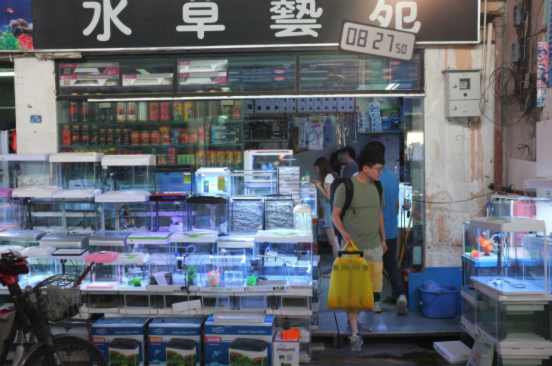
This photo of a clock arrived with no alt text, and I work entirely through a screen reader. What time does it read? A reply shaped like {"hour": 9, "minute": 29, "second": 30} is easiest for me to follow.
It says {"hour": 8, "minute": 27, "second": 50}
